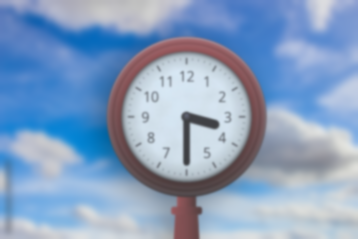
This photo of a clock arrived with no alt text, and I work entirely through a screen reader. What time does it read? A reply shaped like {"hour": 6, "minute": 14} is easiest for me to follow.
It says {"hour": 3, "minute": 30}
